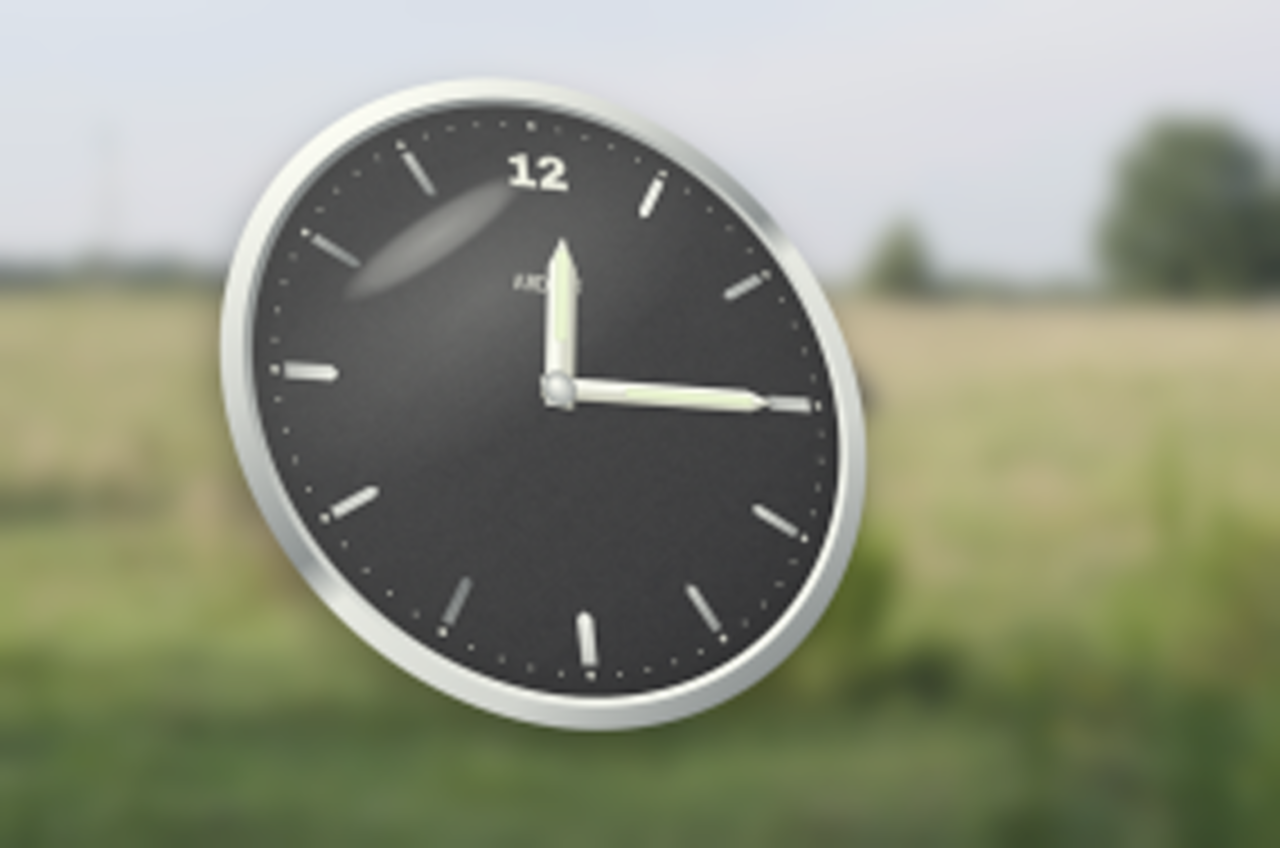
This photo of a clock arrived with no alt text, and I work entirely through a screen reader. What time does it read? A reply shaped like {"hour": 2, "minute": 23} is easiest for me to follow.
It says {"hour": 12, "minute": 15}
